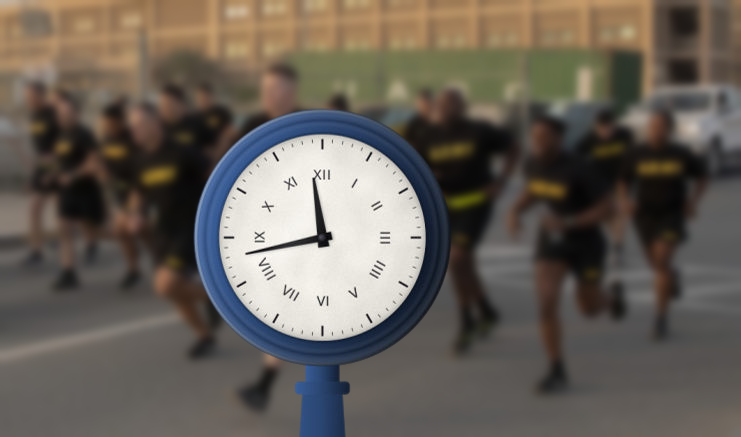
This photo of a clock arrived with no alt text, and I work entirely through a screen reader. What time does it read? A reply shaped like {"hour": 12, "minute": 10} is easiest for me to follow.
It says {"hour": 11, "minute": 43}
